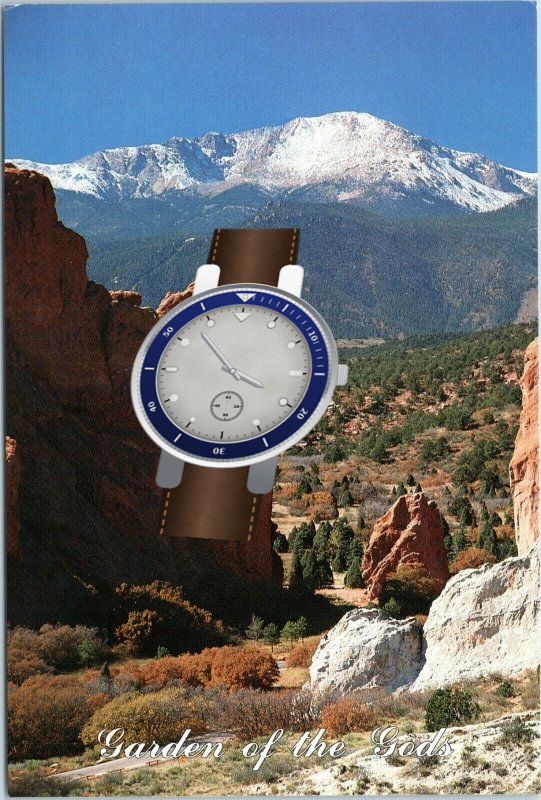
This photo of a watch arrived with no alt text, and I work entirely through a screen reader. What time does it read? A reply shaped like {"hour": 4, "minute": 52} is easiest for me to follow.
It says {"hour": 3, "minute": 53}
